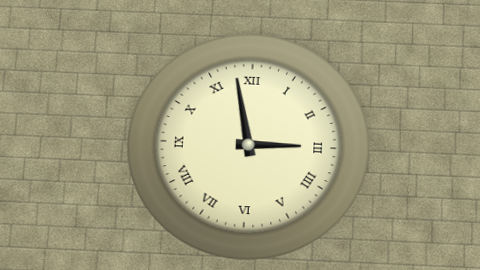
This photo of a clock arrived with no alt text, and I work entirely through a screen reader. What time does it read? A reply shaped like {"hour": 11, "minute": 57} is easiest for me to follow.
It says {"hour": 2, "minute": 58}
